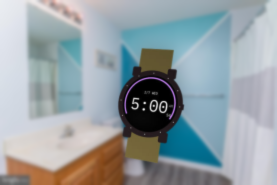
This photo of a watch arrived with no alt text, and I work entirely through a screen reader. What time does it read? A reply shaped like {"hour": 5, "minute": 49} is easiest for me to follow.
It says {"hour": 5, "minute": 0}
